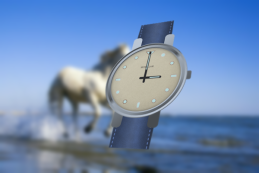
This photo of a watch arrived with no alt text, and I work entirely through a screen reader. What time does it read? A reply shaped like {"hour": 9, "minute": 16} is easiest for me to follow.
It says {"hour": 3, "minute": 0}
